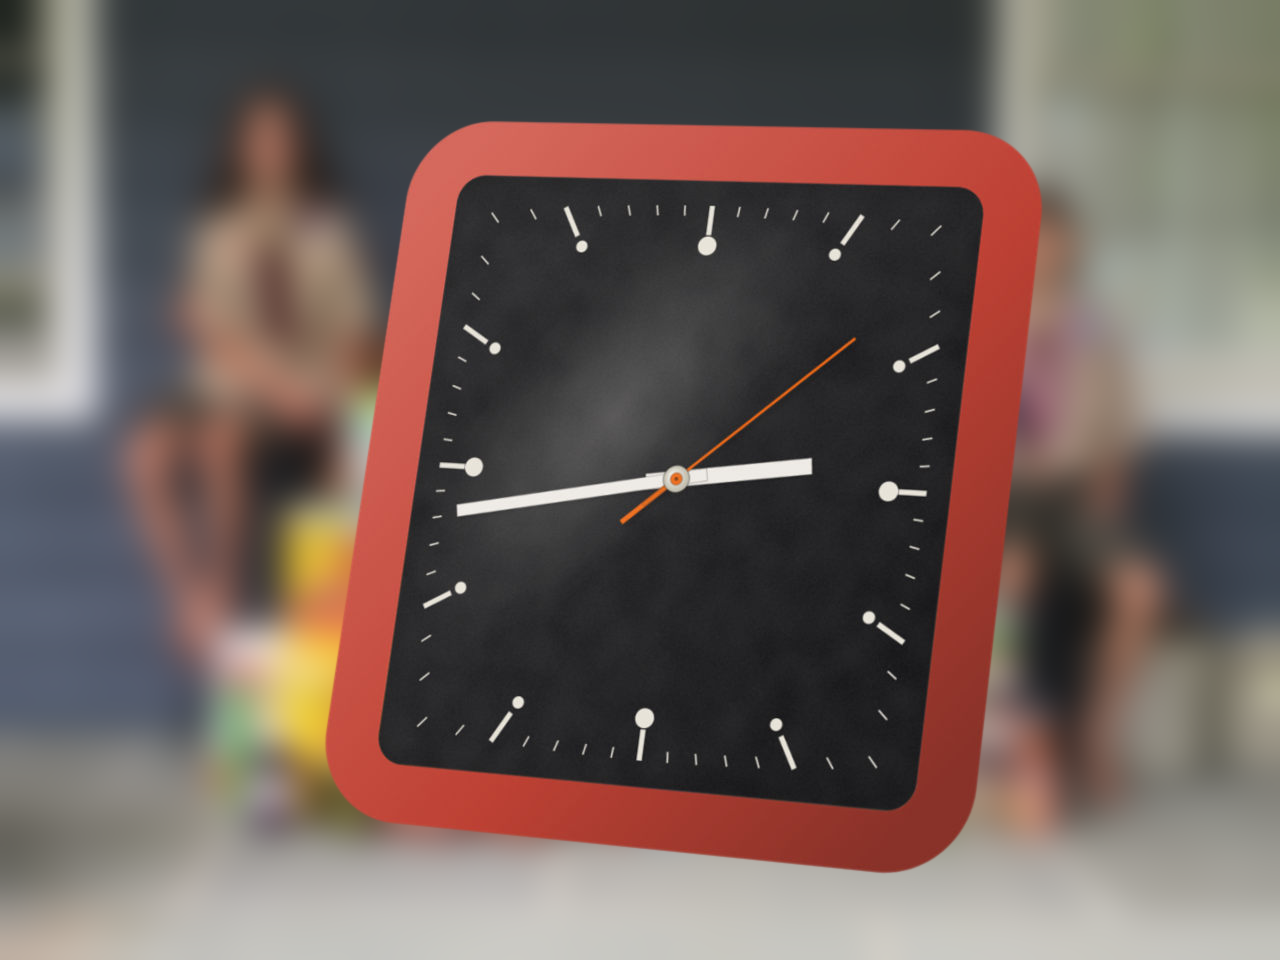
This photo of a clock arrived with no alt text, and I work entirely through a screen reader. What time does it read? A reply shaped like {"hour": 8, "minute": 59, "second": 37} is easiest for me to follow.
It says {"hour": 2, "minute": 43, "second": 8}
